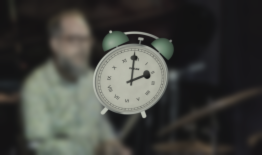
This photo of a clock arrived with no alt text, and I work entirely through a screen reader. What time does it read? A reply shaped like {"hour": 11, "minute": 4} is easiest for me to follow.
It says {"hour": 1, "minute": 59}
